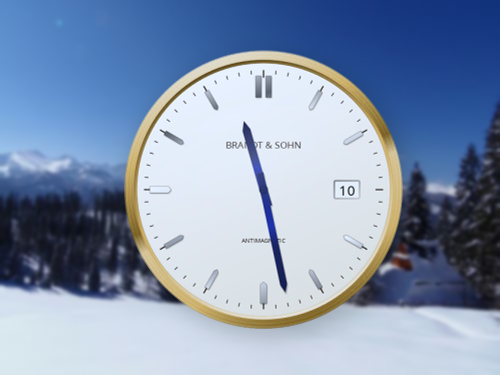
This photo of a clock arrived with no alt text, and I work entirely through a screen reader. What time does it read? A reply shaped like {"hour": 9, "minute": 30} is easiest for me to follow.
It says {"hour": 11, "minute": 28}
